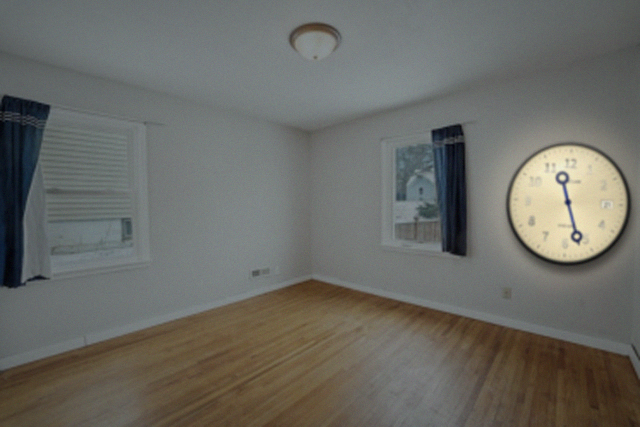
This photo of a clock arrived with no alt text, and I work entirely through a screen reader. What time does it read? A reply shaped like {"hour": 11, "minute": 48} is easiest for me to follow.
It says {"hour": 11, "minute": 27}
